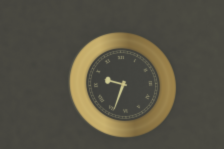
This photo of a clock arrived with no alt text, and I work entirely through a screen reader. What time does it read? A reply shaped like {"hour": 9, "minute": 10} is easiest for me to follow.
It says {"hour": 9, "minute": 34}
